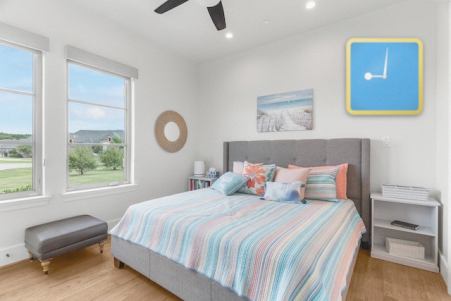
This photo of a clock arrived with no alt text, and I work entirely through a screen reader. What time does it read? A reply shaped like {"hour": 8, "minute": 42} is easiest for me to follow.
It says {"hour": 9, "minute": 1}
